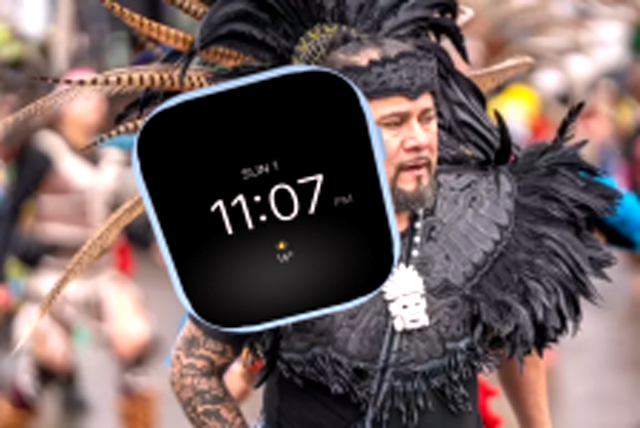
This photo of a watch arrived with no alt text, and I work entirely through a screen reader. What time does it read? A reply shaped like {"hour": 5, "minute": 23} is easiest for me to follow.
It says {"hour": 11, "minute": 7}
